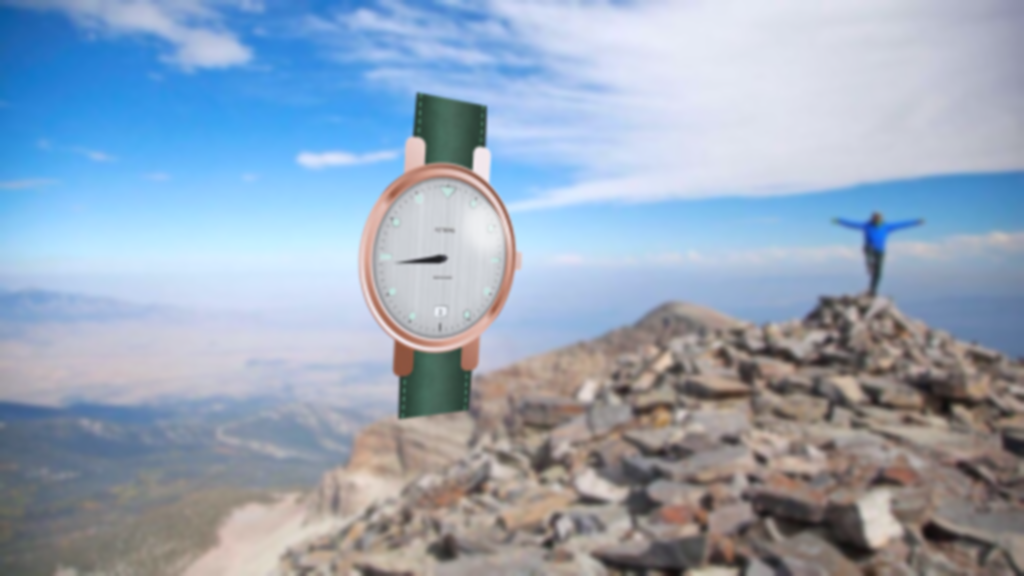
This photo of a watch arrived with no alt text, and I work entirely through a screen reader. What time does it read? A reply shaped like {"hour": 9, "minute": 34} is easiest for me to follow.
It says {"hour": 8, "minute": 44}
